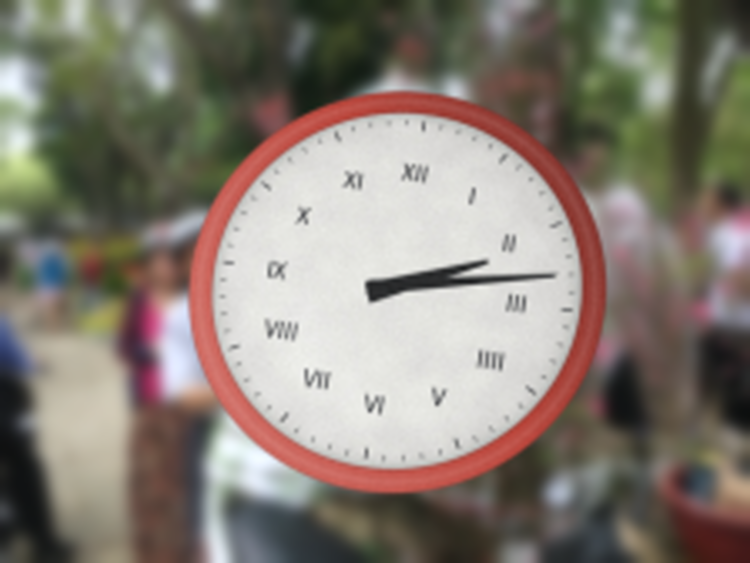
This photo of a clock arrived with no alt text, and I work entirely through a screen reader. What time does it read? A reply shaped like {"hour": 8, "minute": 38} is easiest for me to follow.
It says {"hour": 2, "minute": 13}
